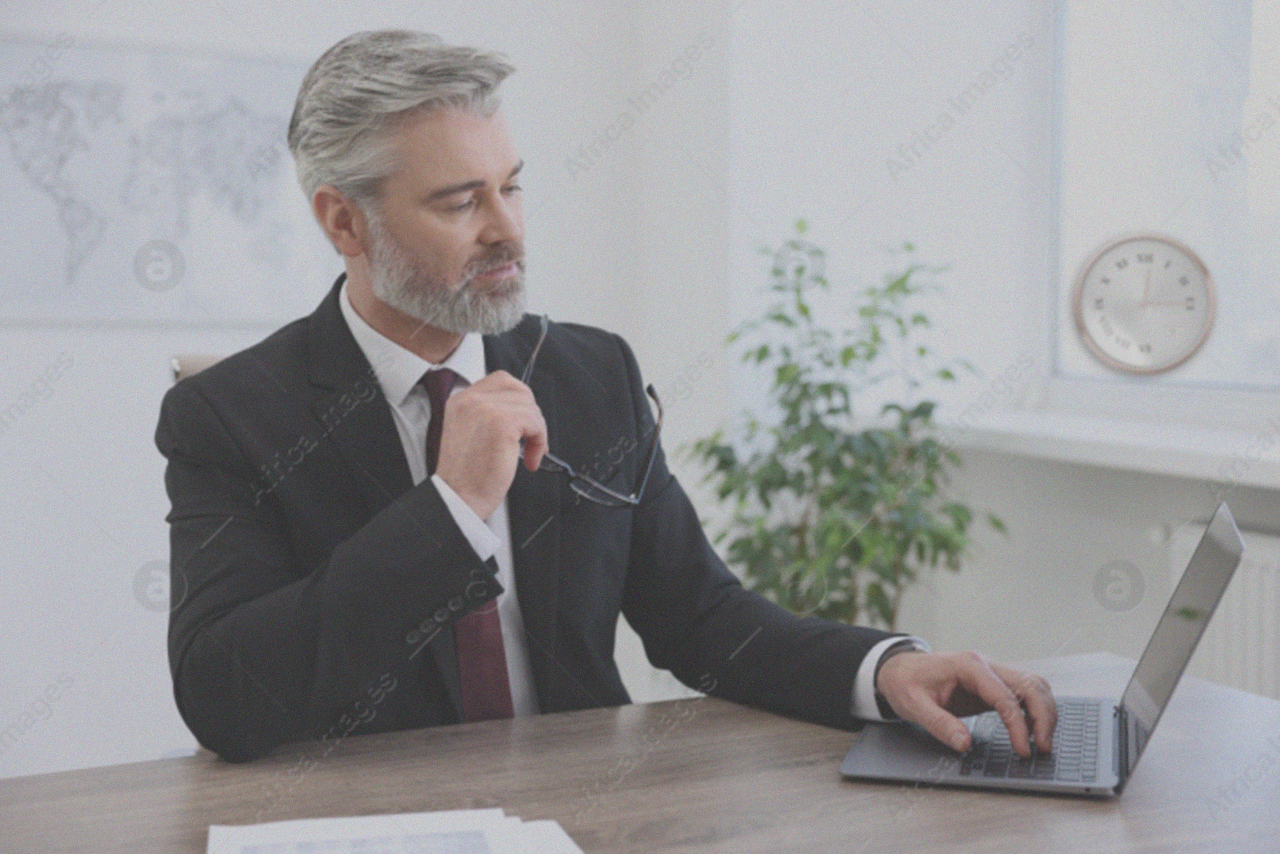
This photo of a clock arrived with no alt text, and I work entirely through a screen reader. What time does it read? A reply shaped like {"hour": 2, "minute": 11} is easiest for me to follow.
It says {"hour": 12, "minute": 15}
